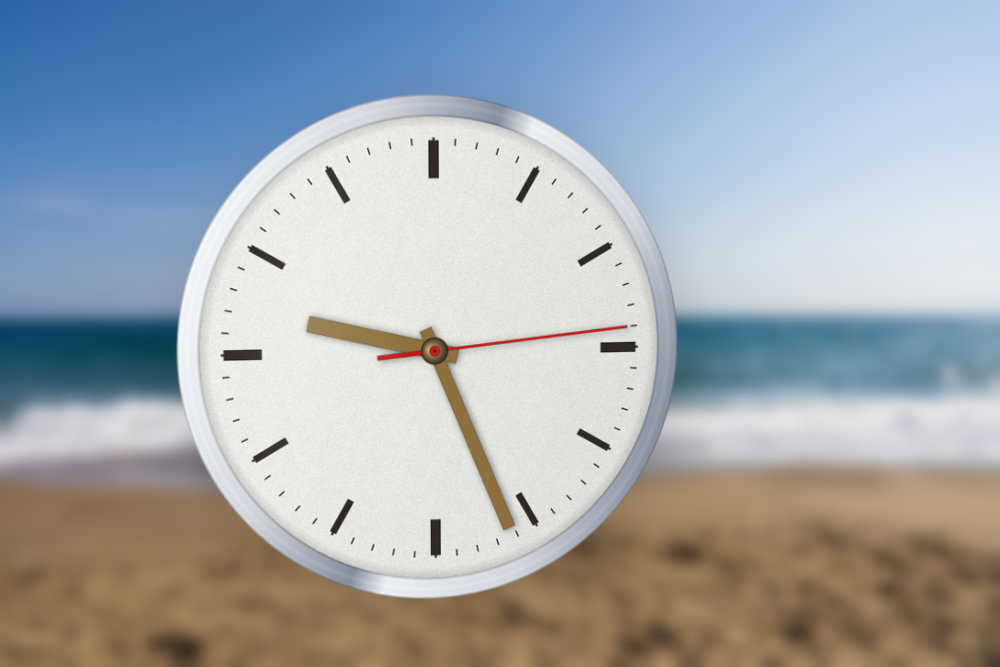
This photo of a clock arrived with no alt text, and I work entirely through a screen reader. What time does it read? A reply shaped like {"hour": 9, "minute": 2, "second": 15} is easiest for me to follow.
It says {"hour": 9, "minute": 26, "second": 14}
